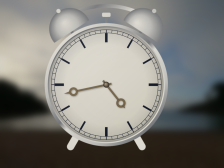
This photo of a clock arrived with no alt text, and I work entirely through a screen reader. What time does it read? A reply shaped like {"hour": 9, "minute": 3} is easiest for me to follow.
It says {"hour": 4, "minute": 43}
